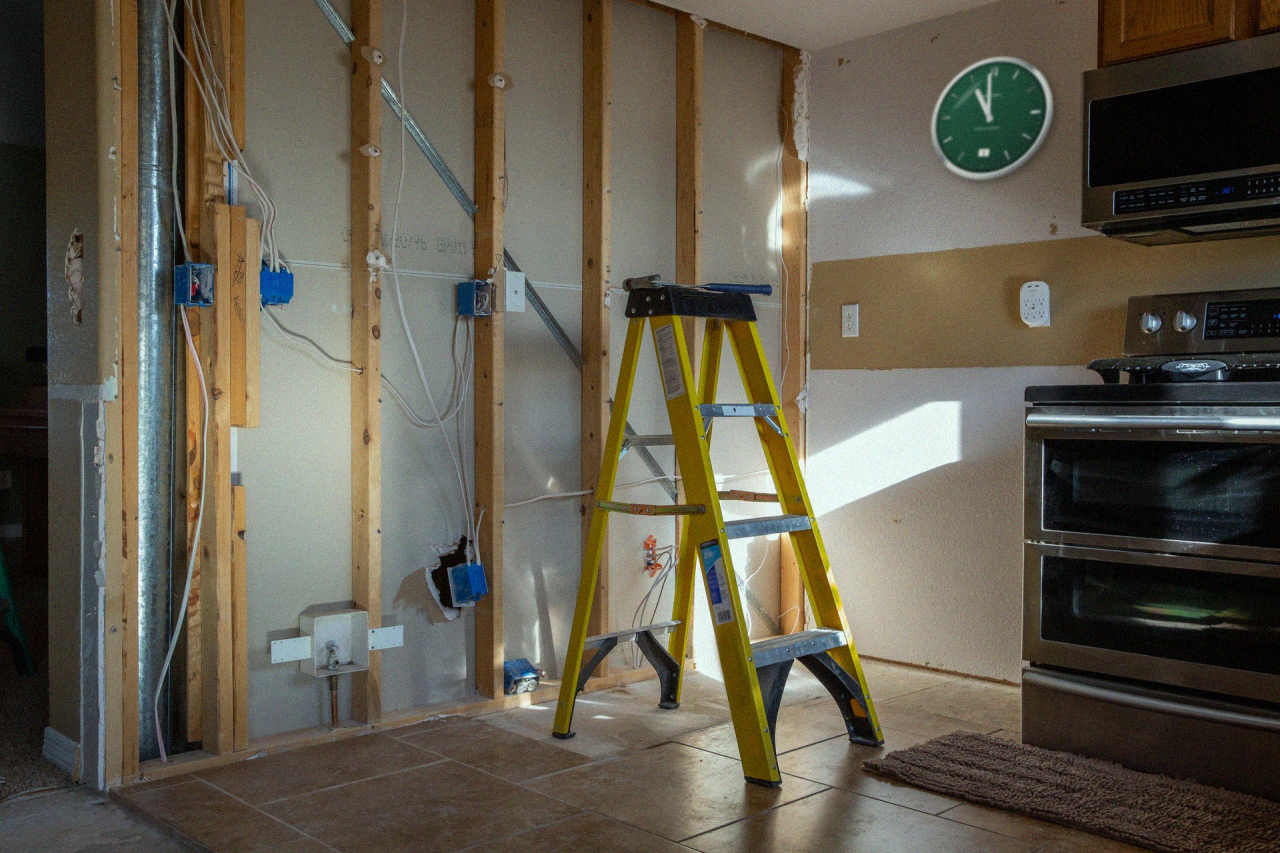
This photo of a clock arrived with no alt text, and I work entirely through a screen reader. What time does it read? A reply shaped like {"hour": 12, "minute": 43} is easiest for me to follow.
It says {"hour": 10, "minute": 59}
